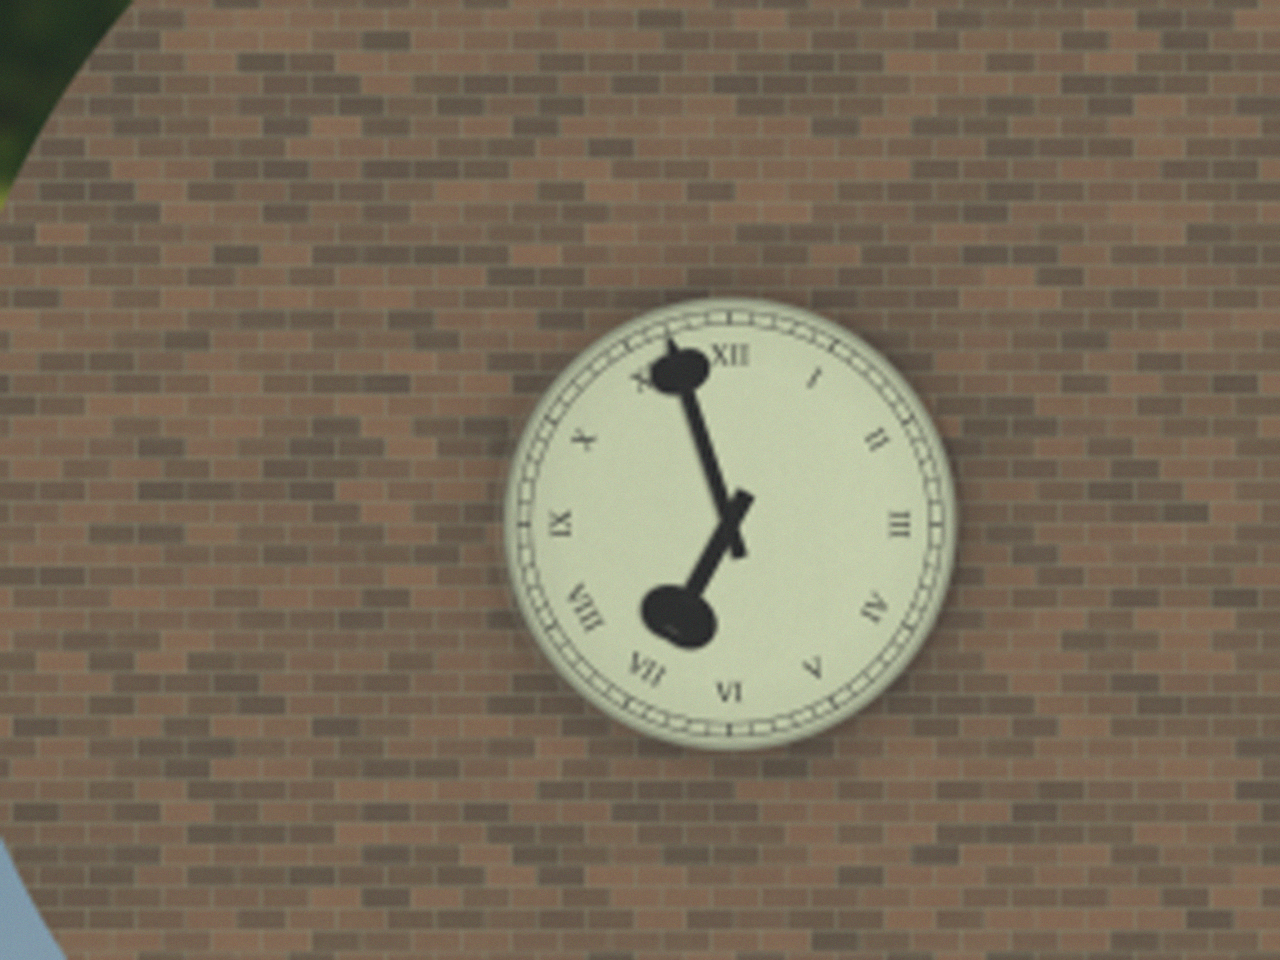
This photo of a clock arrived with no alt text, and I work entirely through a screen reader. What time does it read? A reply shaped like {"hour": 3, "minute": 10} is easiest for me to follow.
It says {"hour": 6, "minute": 57}
